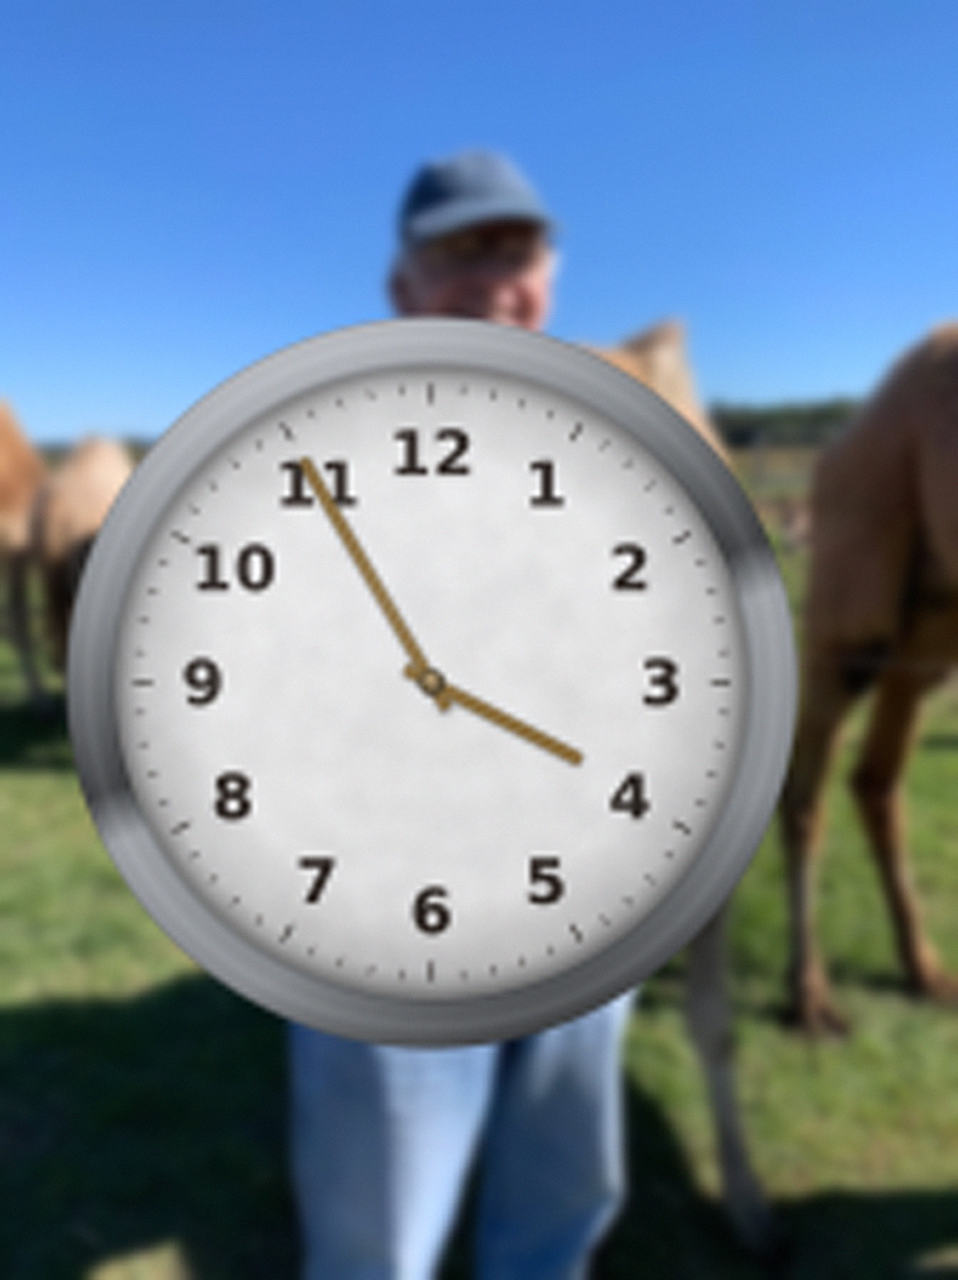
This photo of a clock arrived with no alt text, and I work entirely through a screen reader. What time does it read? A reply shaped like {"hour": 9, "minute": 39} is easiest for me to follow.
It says {"hour": 3, "minute": 55}
